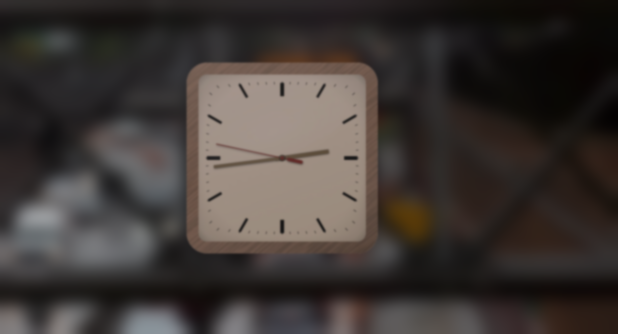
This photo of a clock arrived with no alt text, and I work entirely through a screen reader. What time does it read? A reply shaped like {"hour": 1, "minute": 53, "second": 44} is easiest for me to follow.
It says {"hour": 2, "minute": 43, "second": 47}
